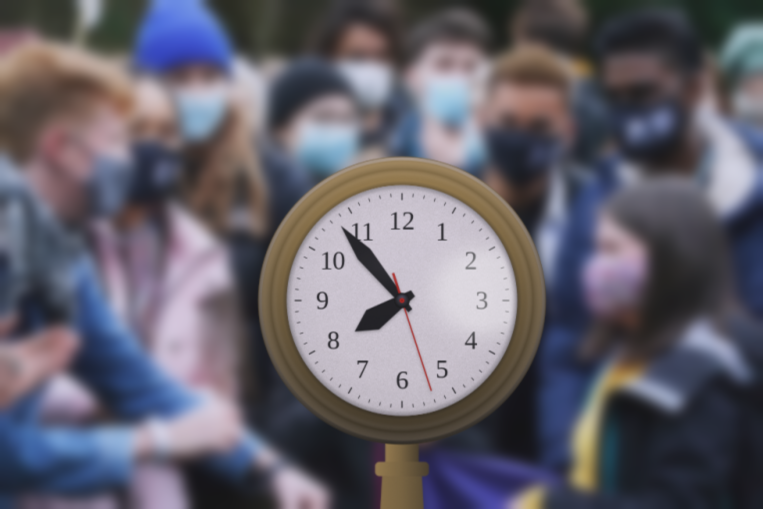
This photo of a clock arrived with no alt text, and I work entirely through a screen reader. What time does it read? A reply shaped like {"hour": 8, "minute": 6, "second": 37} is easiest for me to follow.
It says {"hour": 7, "minute": 53, "second": 27}
